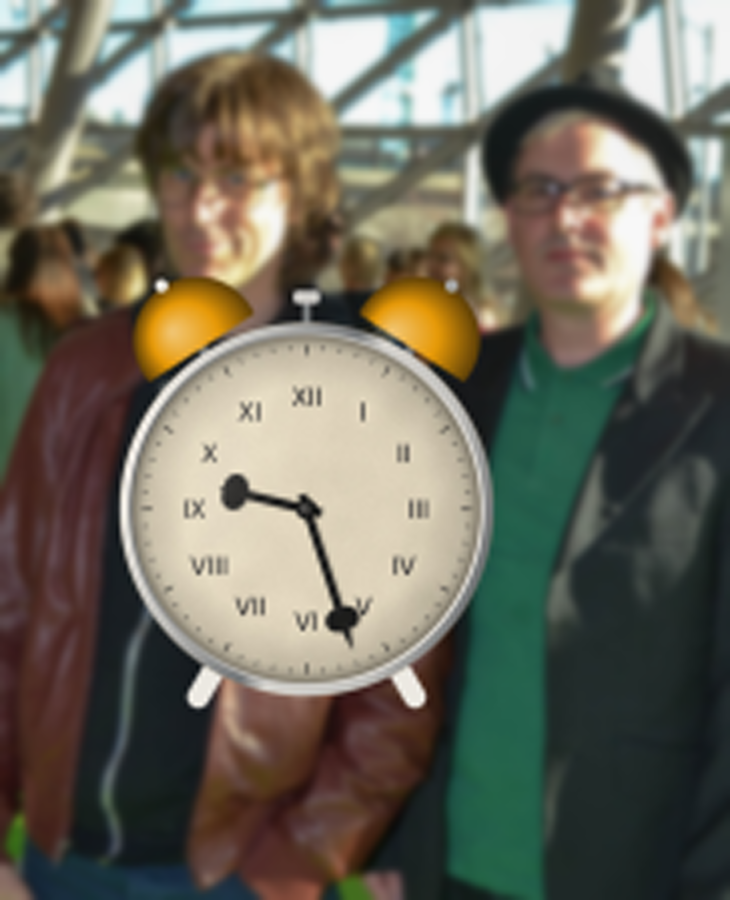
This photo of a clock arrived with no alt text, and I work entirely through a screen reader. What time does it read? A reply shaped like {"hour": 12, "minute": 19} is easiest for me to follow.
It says {"hour": 9, "minute": 27}
